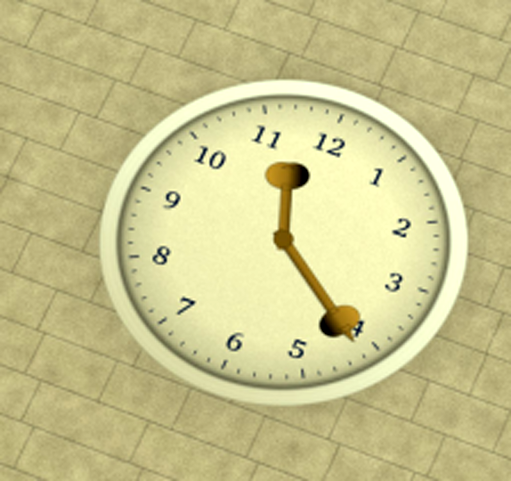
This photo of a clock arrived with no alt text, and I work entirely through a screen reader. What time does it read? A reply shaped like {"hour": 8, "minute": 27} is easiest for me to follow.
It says {"hour": 11, "minute": 21}
